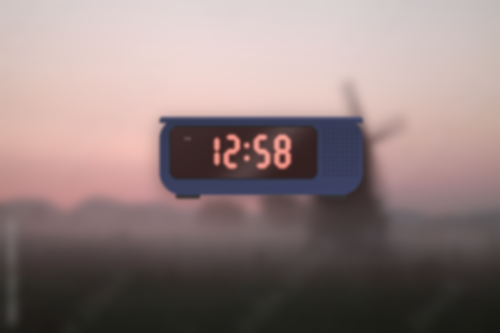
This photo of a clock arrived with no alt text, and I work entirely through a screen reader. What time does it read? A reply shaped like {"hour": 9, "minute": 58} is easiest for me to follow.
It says {"hour": 12, "minute": 58}
